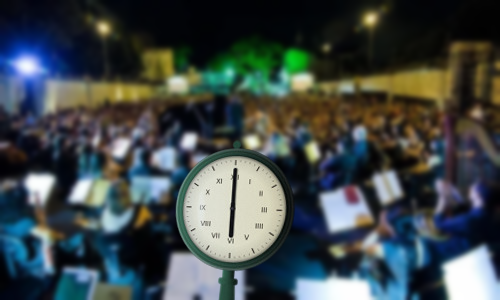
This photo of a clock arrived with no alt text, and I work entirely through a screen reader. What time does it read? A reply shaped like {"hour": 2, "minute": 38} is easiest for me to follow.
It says {"hour": 6, "minute": 0}
